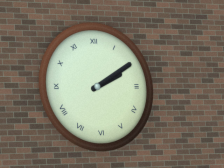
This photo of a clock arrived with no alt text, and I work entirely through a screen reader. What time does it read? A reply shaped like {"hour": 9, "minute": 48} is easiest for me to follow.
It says {"hour": 2, "minute": 10}
